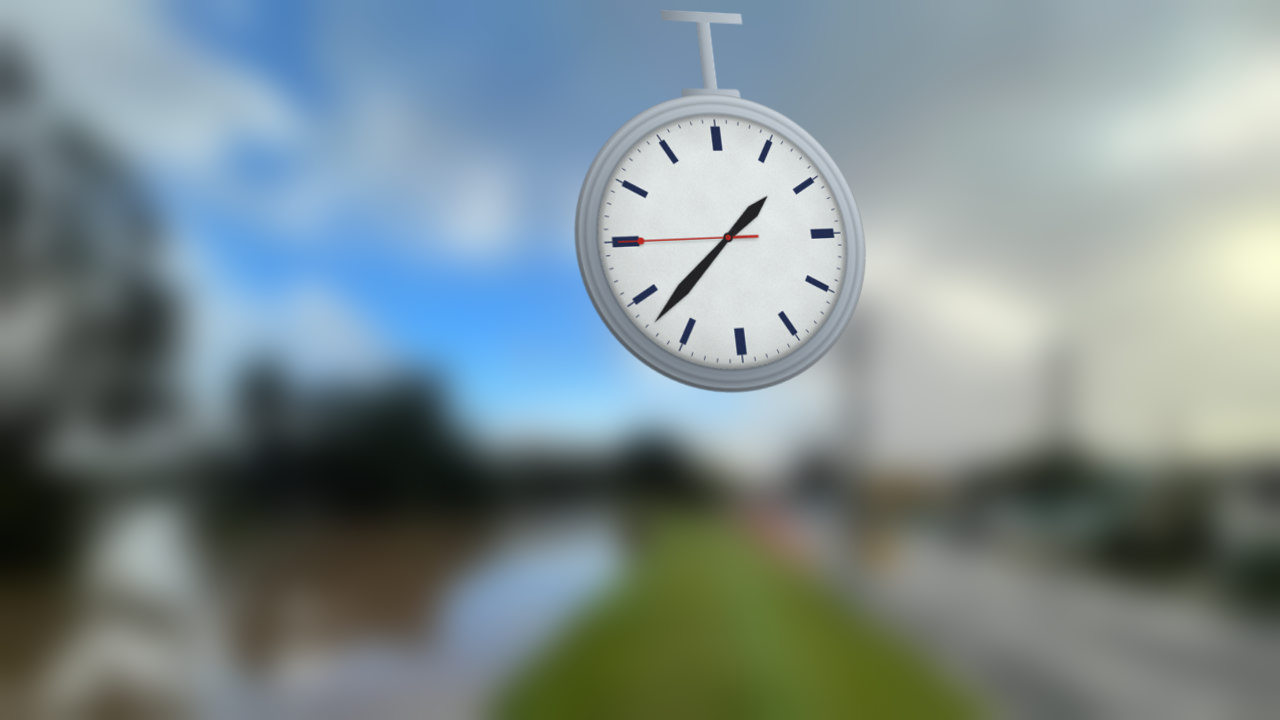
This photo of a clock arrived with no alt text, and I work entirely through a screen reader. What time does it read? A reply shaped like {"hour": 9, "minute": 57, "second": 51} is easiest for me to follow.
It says {"hour": 1, "minute": 37, "second": 45}
